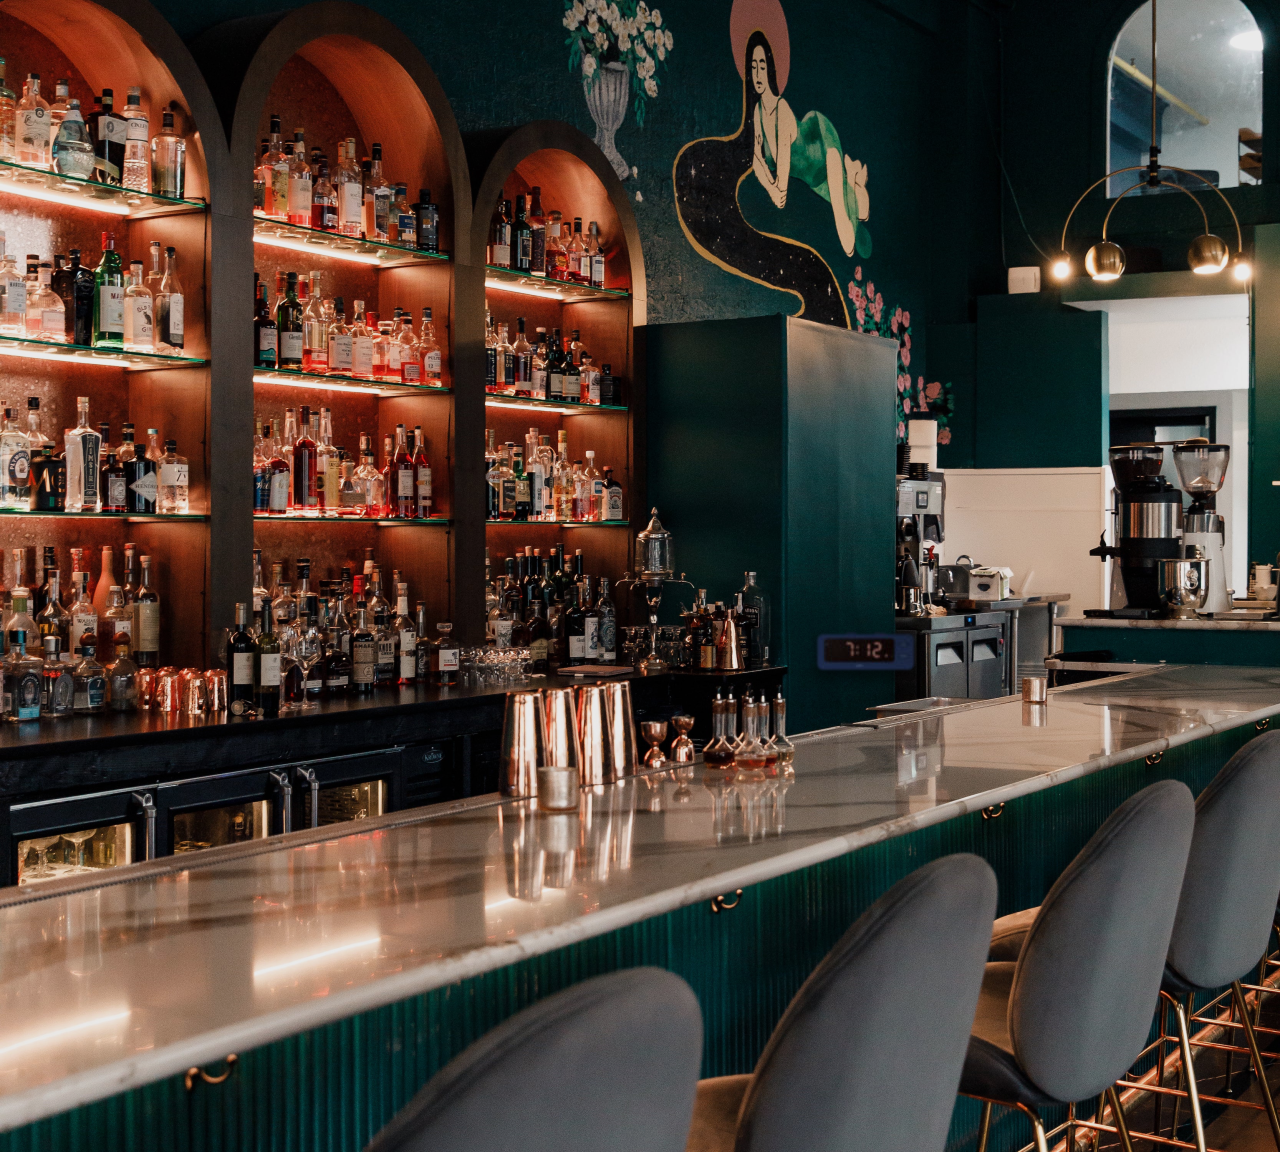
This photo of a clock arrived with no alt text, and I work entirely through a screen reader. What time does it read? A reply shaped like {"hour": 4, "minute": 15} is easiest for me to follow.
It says {"hour": 7, "minute": 12}
